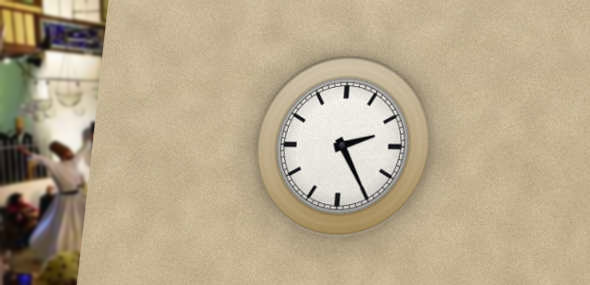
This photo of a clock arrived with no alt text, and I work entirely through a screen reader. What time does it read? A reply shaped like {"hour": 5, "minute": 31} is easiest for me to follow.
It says {"hour": 2, "minute": 25}
